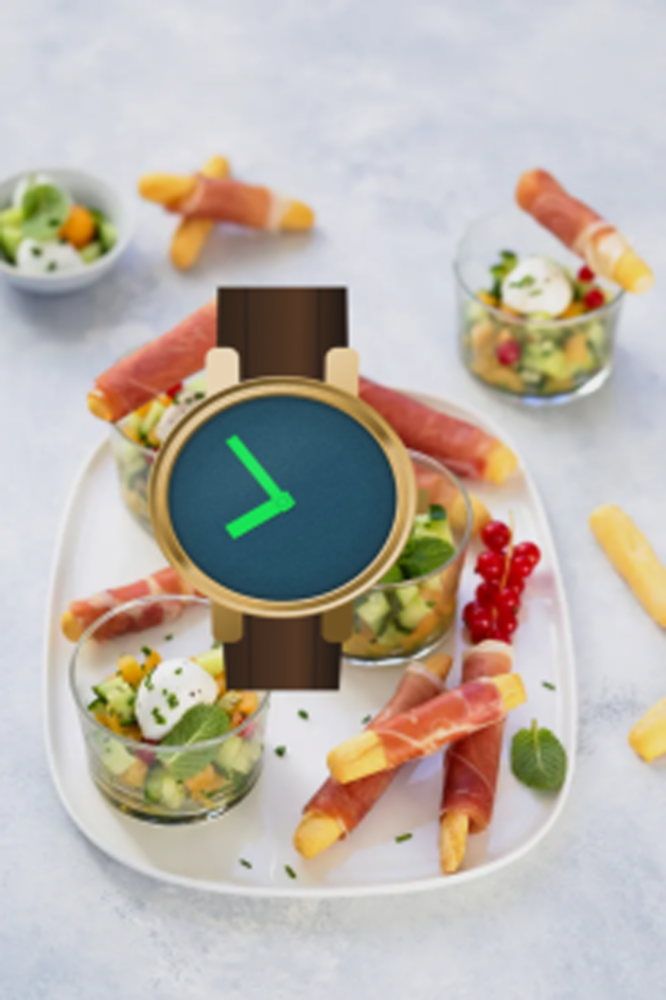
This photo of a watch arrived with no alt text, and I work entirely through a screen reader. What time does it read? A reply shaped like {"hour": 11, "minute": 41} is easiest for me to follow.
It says {"hour": 7, "minute": 54}
